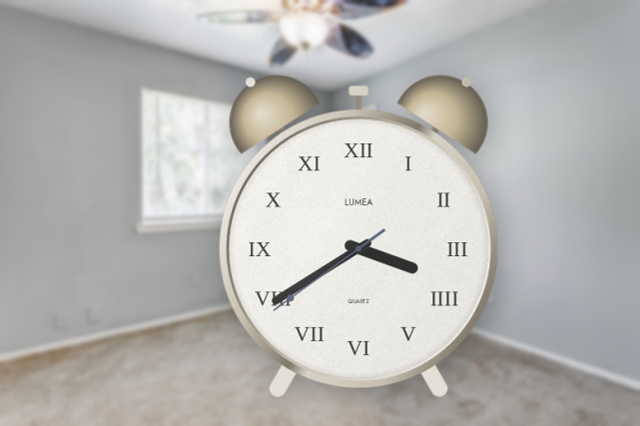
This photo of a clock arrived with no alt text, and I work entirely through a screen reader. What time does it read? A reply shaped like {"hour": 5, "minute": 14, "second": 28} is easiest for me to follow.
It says {"hour": 3, "minute": 39, "second": 39}
